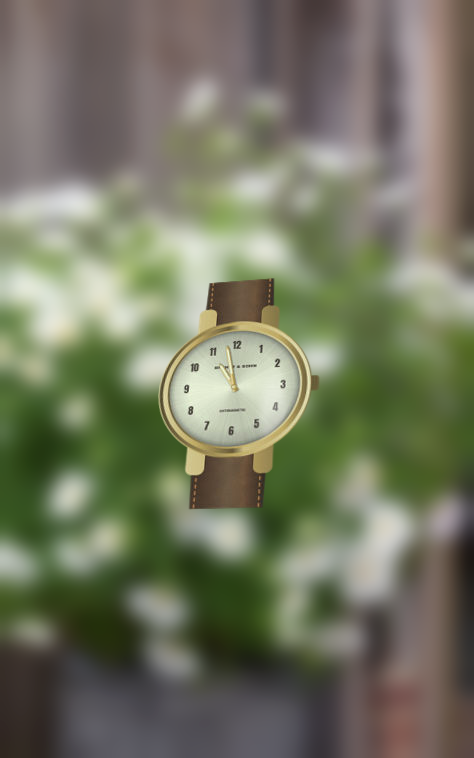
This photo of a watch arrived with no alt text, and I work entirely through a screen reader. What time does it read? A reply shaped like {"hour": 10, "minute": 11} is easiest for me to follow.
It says {"hour": 10, "minute": 58}
